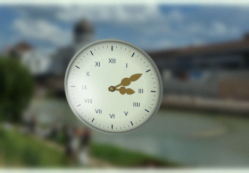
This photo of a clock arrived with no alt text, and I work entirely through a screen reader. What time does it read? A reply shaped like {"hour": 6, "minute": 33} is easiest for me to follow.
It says {"hour": 3, "minute": 10}
